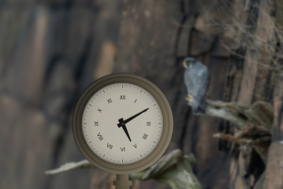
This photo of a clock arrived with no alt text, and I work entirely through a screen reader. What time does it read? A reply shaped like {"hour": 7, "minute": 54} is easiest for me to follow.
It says {"hour": 5, "minute": 10}
